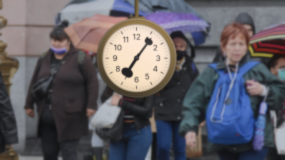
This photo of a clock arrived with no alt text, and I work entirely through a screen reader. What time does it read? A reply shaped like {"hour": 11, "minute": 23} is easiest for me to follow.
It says {"hour": 7, "minute": 6}
